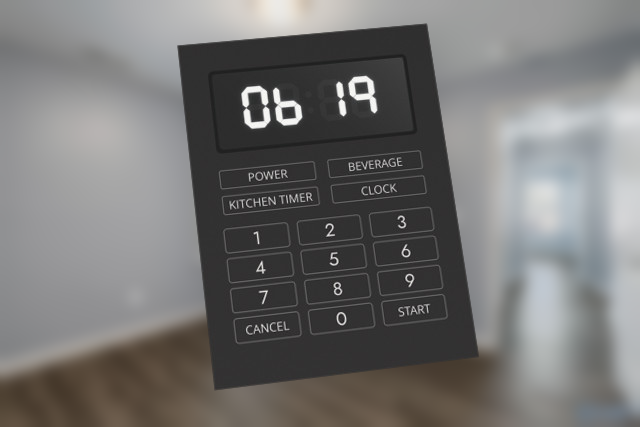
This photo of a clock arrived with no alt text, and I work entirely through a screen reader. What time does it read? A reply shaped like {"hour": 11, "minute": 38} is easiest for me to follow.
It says {"hour": 6, "minute": 19}
